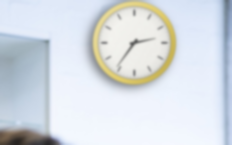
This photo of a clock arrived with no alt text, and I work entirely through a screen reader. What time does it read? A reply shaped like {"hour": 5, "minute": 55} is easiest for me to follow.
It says {"hour": 2, "minute": 36}
